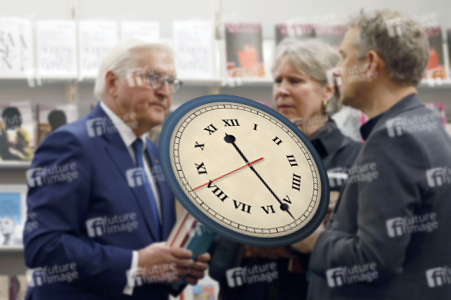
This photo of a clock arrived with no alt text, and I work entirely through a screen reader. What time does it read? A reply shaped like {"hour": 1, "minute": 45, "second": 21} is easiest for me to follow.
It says {"hour": 11, "minute": 26, "second": 42}
